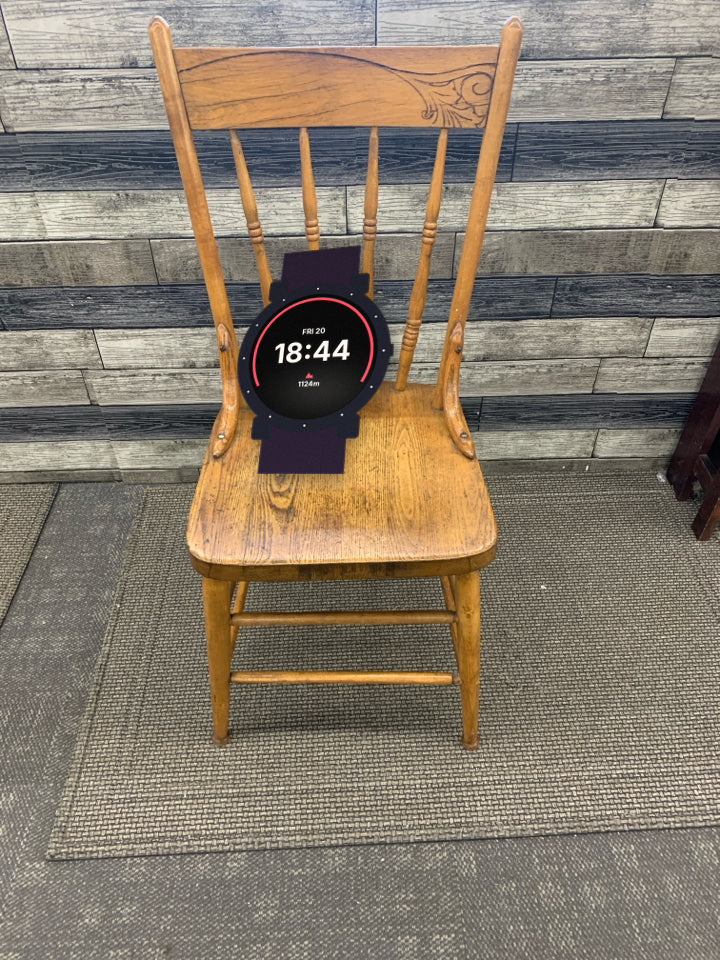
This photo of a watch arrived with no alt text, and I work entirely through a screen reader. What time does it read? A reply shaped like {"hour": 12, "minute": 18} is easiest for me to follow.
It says {"hour": 18, "minute": 44}
